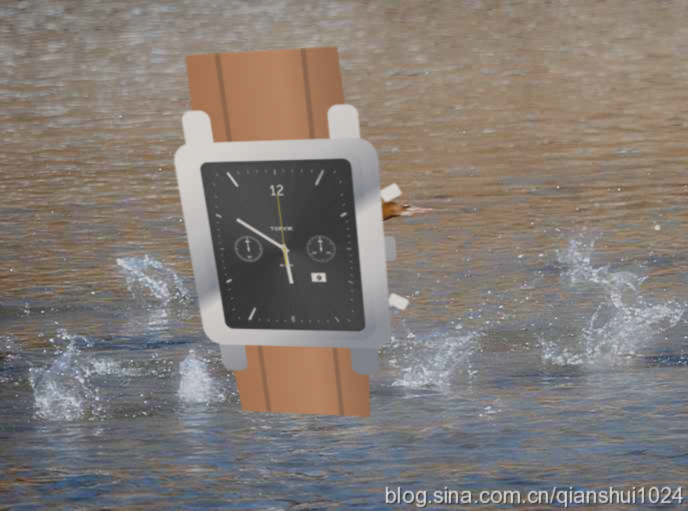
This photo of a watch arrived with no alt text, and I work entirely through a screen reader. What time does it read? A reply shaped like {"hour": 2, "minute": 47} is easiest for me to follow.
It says {"hour": 5, "minute": 51}
